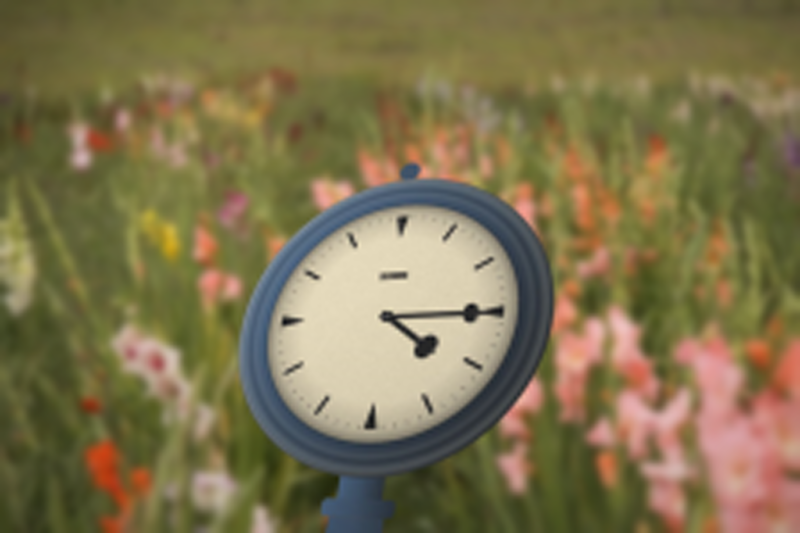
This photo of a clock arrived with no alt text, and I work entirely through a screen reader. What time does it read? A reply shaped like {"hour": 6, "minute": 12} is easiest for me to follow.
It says {"hour": 4, "minute": 15}
